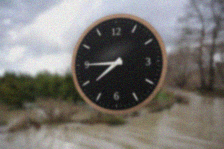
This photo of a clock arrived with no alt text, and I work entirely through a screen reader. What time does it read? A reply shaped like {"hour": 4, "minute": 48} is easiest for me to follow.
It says {"hour": 7, "minute": 45}
